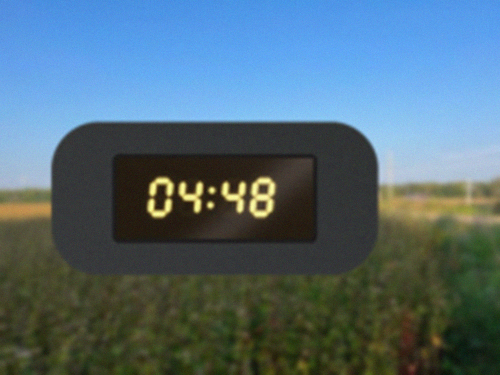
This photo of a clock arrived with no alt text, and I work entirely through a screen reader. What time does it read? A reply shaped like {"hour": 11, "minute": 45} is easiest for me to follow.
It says {"hour": 4, "minute": 48}
